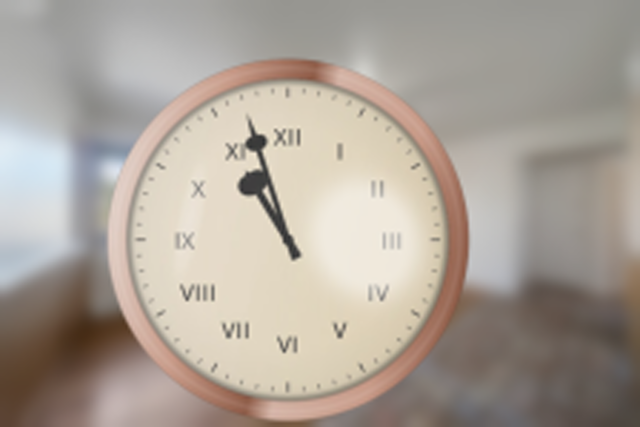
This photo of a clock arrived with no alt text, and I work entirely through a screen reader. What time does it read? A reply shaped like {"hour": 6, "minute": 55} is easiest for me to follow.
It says {"hour": 10, "minute": 57}
